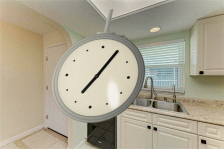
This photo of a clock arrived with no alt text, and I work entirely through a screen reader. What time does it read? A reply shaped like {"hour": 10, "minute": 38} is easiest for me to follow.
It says {"hour": 7, "minute": 5}
